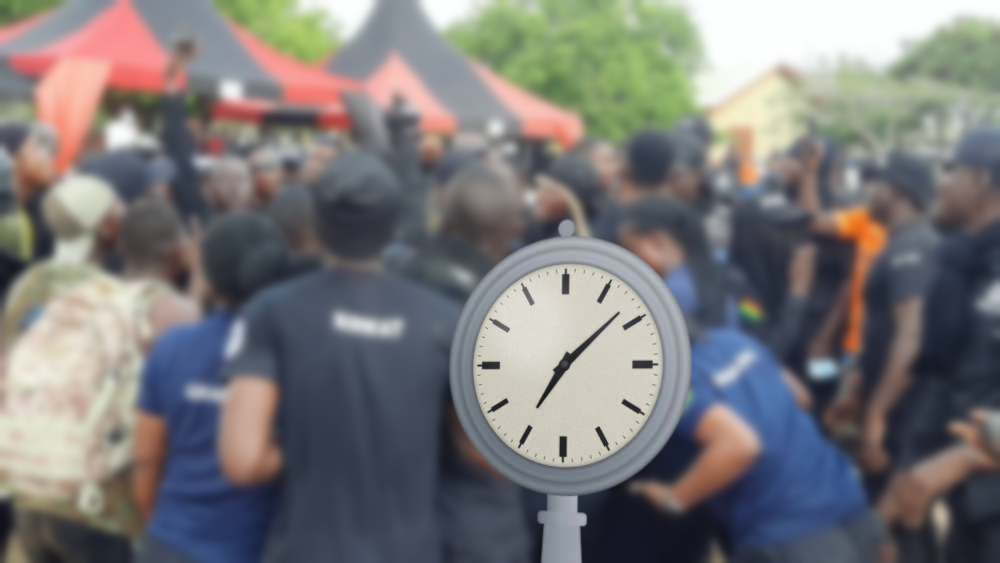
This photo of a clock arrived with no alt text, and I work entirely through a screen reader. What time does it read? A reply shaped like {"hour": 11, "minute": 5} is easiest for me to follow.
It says {"hour": 7, "minute": 8}
